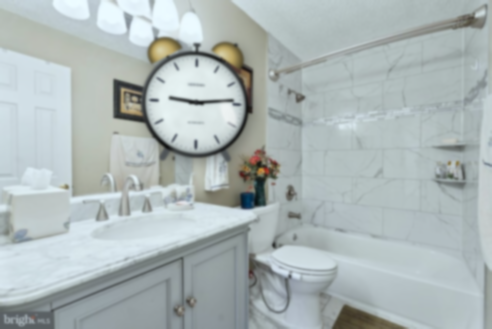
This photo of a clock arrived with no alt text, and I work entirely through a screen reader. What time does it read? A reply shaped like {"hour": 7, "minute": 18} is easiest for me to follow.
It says {"hour": 9, "minute": 14}
